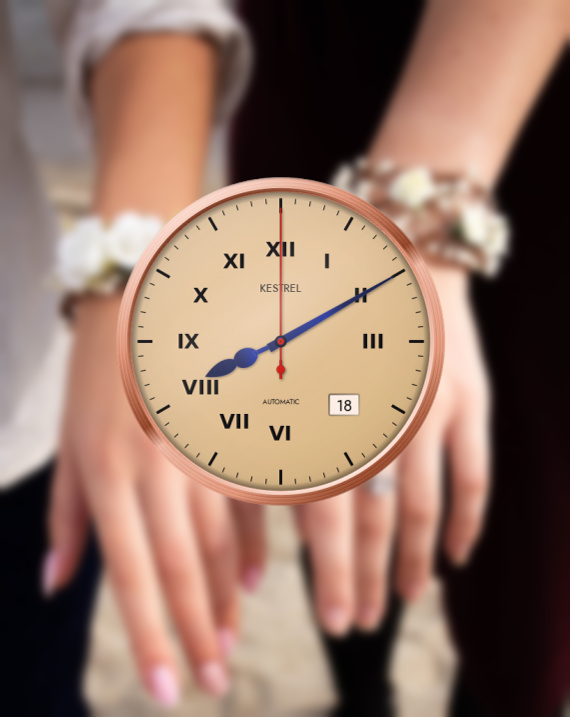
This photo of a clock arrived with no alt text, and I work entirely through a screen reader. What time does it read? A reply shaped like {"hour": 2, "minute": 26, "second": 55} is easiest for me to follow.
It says {"hour": 8, "minute": 10, "second": 0}
